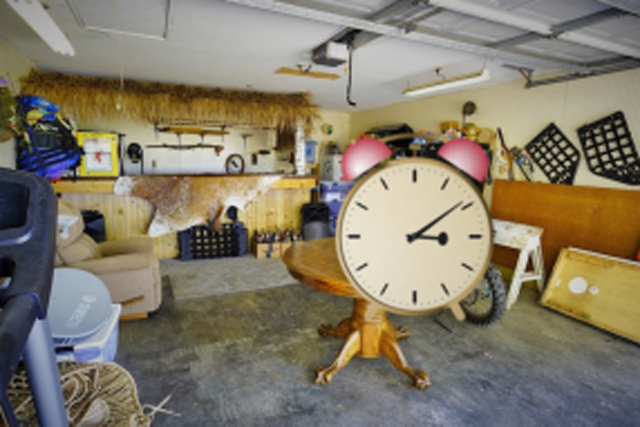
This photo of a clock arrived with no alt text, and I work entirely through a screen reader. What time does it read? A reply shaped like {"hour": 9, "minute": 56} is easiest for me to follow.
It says {"hour": 3, "minute": 9}
